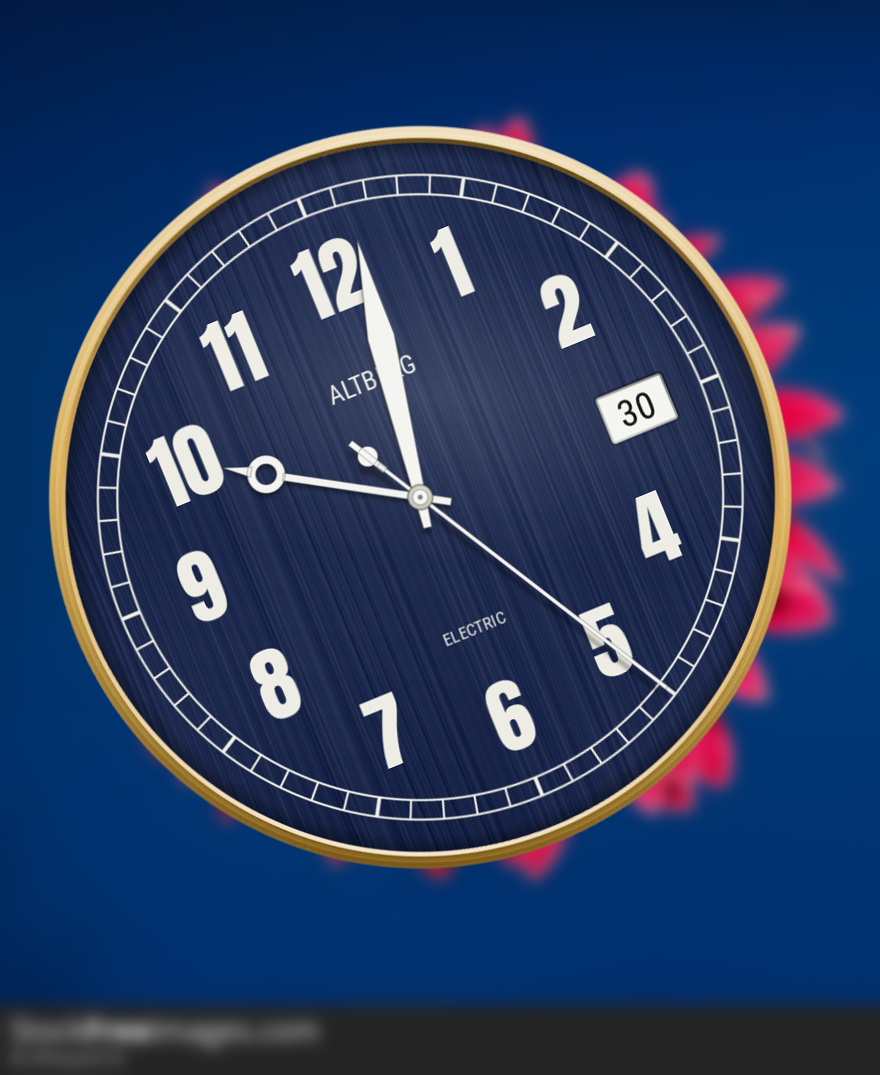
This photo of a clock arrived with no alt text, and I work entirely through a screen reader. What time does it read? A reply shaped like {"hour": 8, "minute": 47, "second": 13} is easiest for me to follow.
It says {"hour": 10, "minute": 1, "second": 25}
